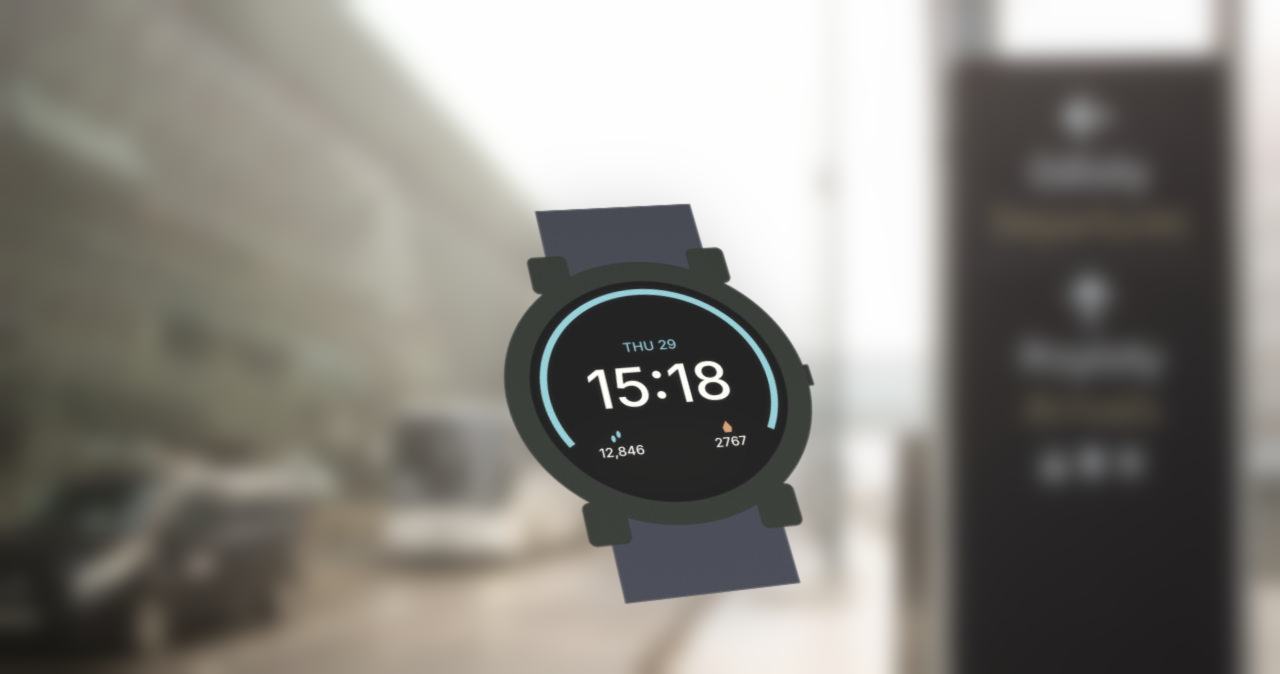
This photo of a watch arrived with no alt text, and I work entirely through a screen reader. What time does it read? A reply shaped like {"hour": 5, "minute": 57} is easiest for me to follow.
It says {"hour": 15, "minute": 18}
